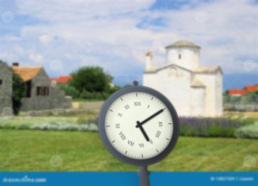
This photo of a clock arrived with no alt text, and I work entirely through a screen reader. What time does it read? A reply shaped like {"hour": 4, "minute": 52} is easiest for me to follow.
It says {"hour": 5, "minute": 10}
